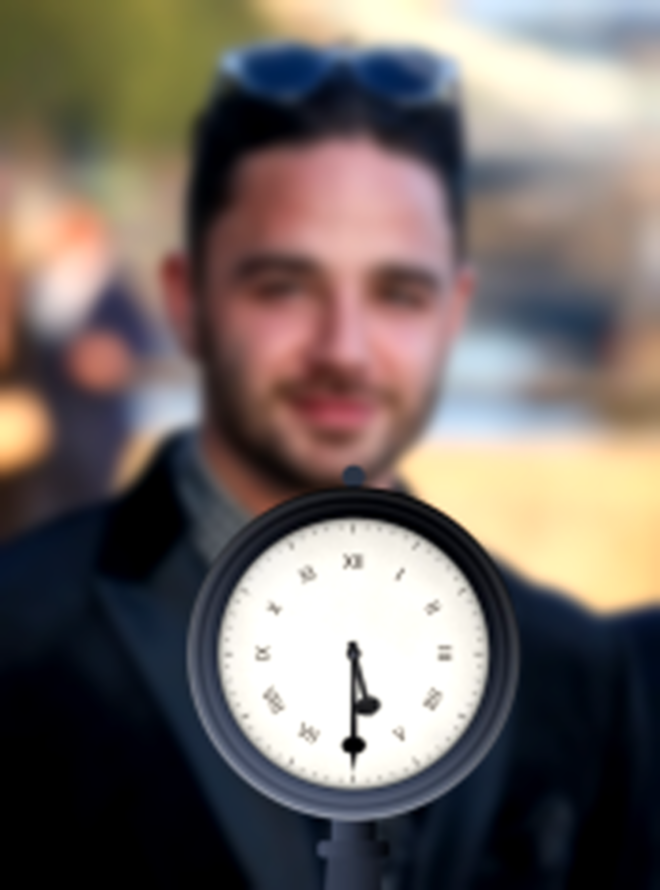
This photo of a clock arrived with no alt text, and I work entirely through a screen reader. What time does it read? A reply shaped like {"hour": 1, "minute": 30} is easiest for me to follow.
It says {"hour": 5, "minute": 30}
